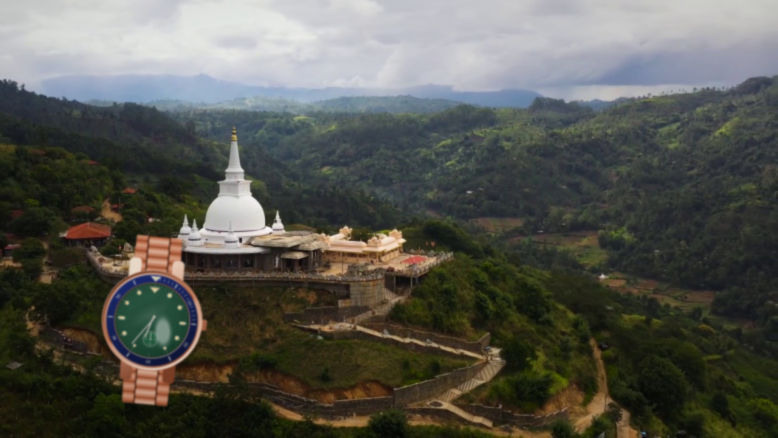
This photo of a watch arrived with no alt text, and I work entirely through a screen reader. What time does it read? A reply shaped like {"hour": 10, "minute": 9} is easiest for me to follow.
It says {"hour": 6, "minute": 36}
